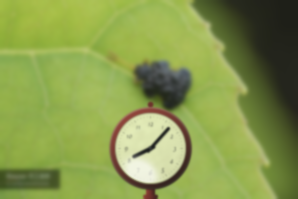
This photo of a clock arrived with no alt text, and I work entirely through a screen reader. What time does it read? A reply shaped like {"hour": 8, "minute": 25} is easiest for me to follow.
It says {"hour": 8, "minute": 7}
